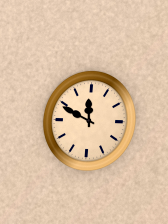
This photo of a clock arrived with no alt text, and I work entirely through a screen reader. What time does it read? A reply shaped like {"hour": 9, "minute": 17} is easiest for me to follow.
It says {"hour": 11, "minute": 49}
